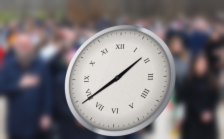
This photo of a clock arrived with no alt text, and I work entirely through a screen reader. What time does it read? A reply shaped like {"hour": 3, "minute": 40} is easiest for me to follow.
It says {"hour": 1, "minute": 39}
